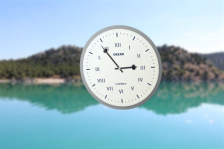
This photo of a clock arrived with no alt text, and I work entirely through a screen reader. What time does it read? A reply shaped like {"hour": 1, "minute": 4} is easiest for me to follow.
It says {"hour": 2, "minute": 54}
